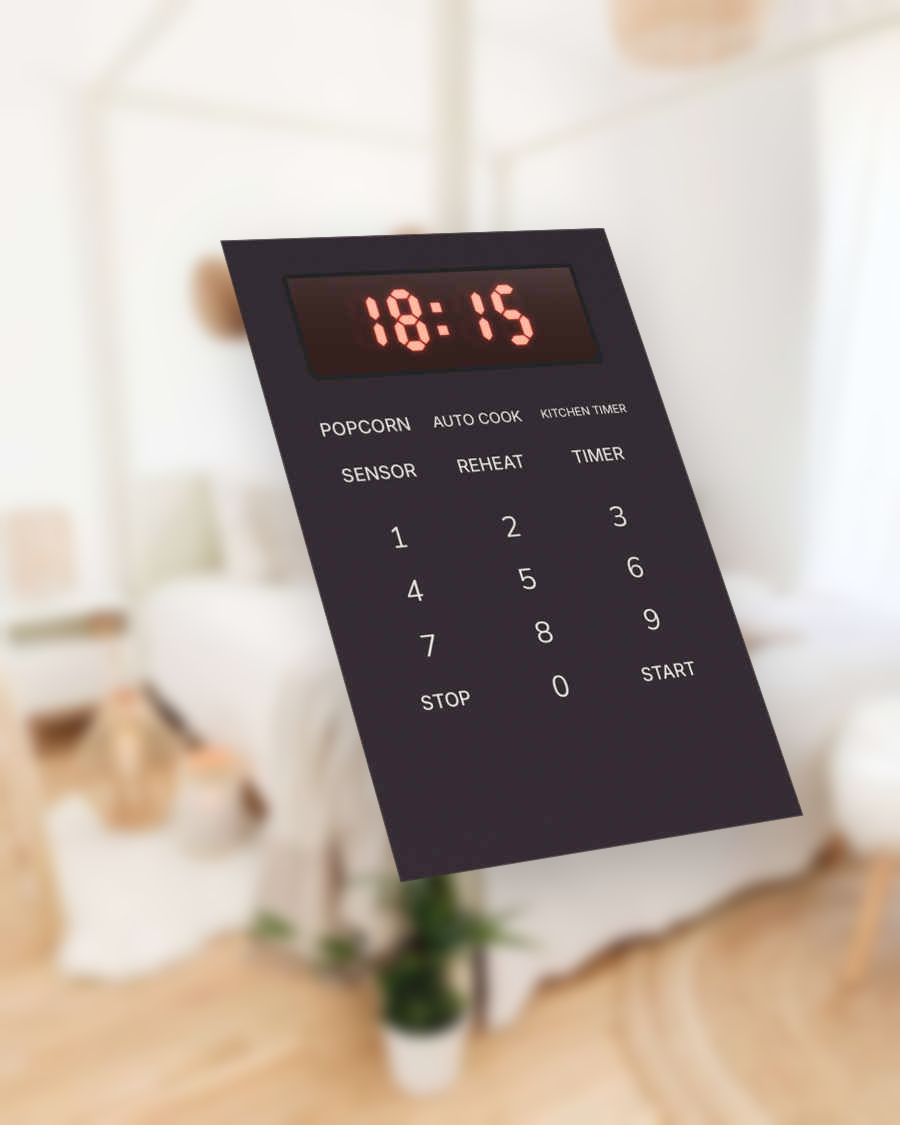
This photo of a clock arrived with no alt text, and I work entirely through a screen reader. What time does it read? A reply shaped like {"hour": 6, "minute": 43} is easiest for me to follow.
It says {"hour": 18, "minute": 15}
